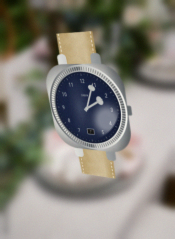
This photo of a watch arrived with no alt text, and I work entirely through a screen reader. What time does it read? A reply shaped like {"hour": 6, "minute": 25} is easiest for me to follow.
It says {"hour": 2, "minute": 4}
